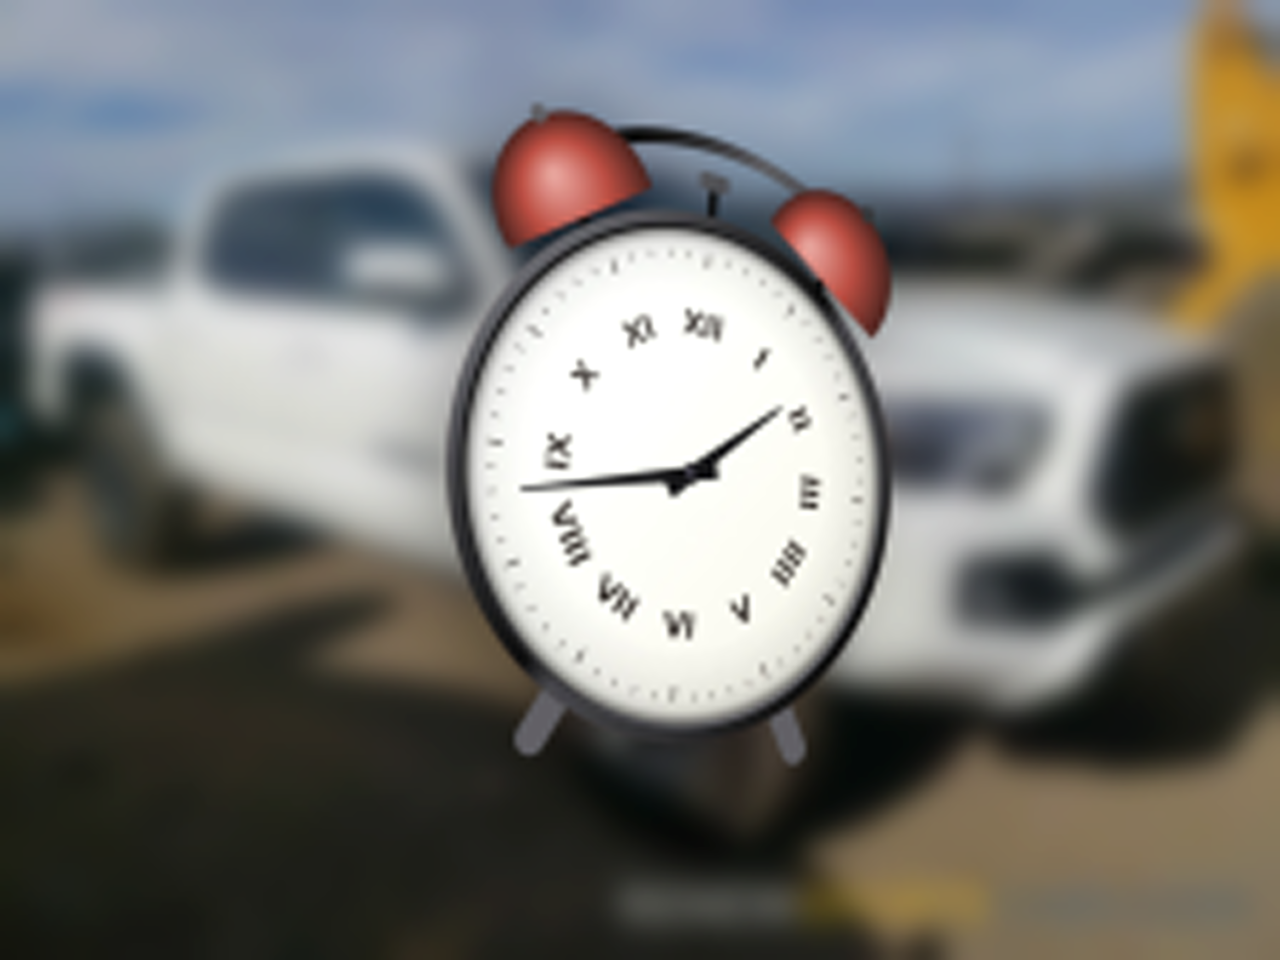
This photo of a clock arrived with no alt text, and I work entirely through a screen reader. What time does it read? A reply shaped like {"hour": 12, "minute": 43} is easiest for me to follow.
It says {"hour": 1, "minute": 43}
